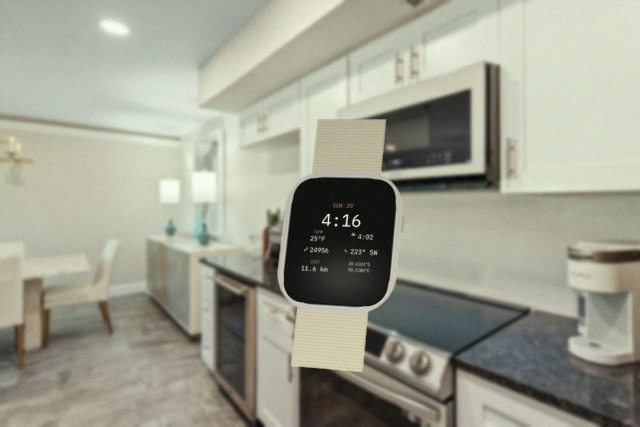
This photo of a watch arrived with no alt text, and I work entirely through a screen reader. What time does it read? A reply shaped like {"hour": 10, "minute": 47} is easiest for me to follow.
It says {"hour": 4, "minute": 16}
